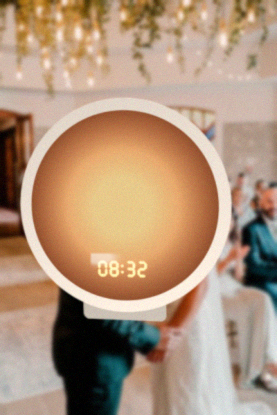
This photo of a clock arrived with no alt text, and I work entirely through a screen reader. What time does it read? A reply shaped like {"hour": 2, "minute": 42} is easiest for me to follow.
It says {"hour": 8, "minute": 32}
